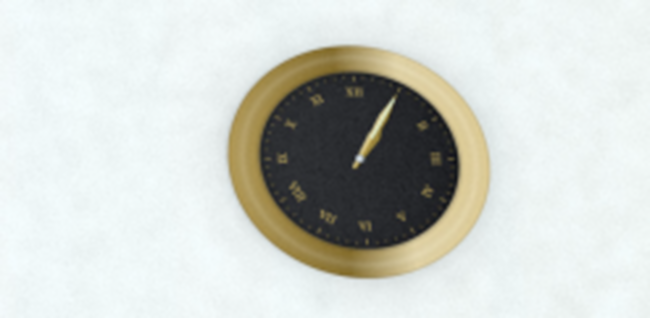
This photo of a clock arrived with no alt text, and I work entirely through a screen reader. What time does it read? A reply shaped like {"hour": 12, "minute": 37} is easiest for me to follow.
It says {"hour": 1, "minute": 5}
